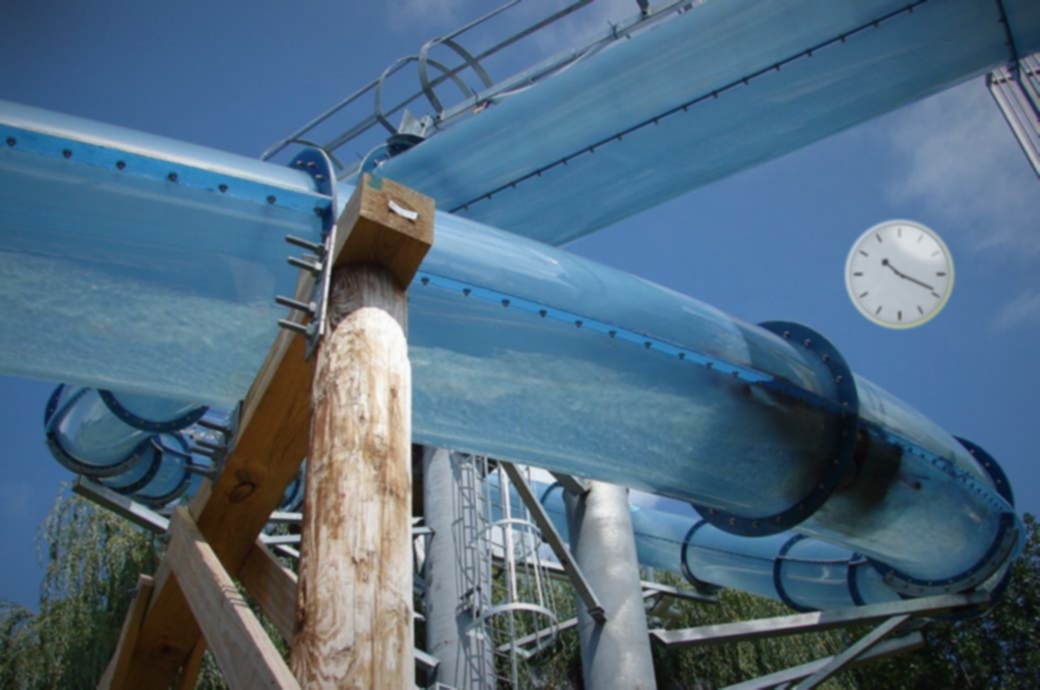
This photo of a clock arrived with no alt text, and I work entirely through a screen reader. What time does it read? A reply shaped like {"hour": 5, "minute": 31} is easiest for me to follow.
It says {"hour": 10, "minute": 19}
